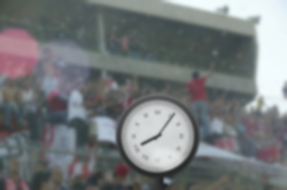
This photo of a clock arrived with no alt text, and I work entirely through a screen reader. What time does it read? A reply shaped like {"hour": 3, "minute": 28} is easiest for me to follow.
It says {"hour": 8, "minute": 6}
